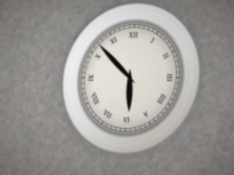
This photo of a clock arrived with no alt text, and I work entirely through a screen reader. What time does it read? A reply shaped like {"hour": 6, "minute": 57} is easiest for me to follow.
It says {"hour": 5, "minute": 52}
